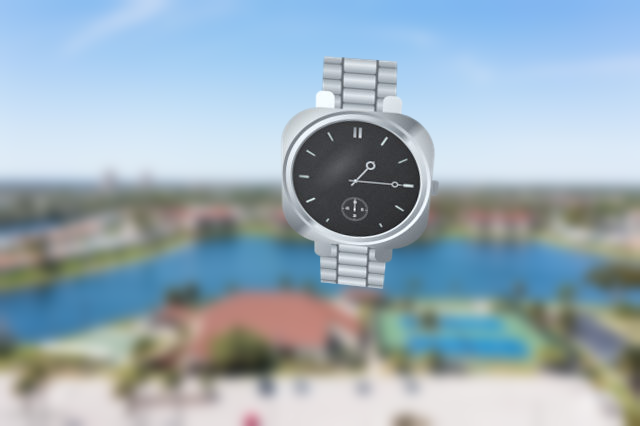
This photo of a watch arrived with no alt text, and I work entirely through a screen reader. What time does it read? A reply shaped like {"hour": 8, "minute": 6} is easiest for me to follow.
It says {"hour": 1, "minute": 15}
